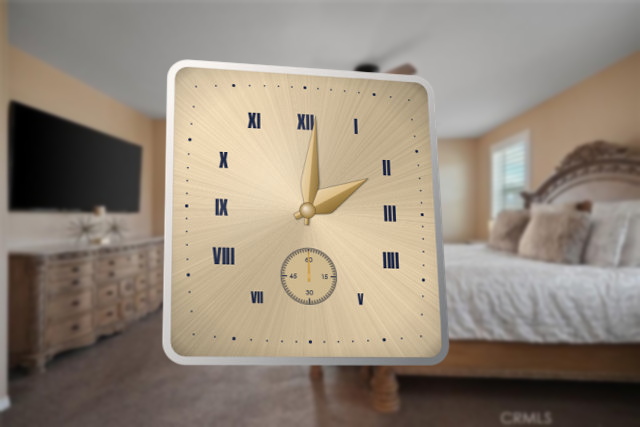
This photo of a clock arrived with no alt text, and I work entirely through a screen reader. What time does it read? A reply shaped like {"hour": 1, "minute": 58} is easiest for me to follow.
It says {"hour": 2, "minute": 1}
